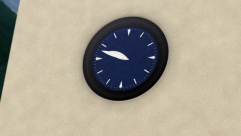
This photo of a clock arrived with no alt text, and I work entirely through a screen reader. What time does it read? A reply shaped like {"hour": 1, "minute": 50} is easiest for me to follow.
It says {"hour": 9, "minute": 48}
